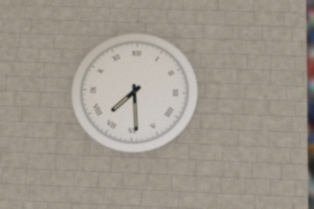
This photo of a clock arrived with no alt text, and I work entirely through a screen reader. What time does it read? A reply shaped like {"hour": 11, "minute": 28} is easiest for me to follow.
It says {"hour": 7, "minute": 29}
